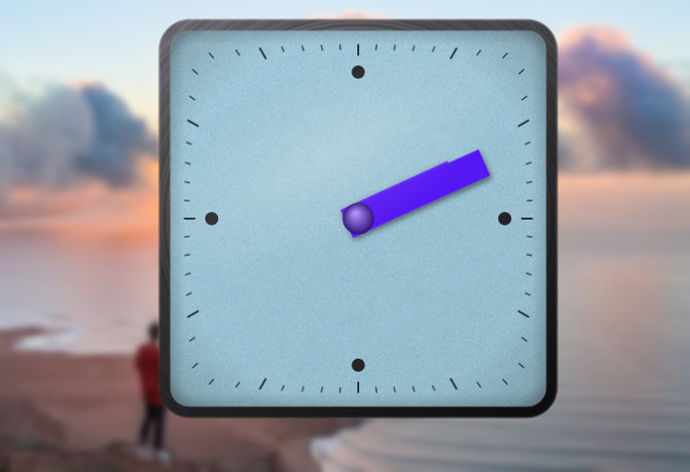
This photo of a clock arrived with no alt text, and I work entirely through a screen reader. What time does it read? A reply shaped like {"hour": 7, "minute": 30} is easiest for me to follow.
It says {"hour": 2, "minute": 11}
